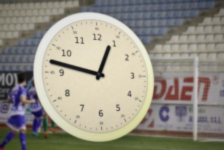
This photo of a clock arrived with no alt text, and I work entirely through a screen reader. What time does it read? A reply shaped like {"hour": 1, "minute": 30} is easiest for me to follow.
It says {"hour": 12, "minute": 47}
